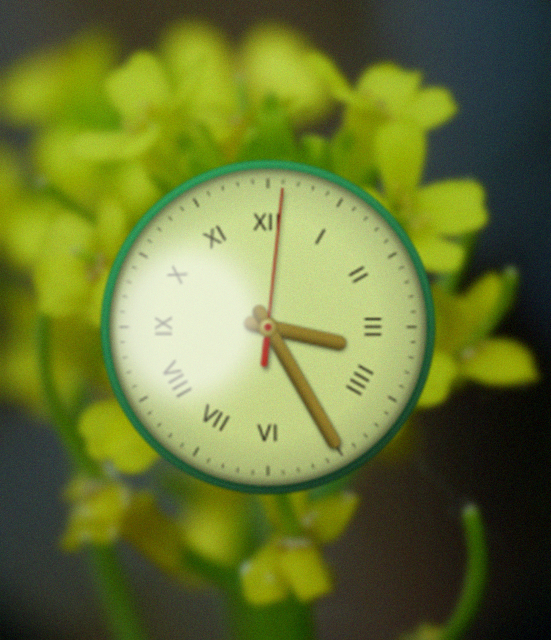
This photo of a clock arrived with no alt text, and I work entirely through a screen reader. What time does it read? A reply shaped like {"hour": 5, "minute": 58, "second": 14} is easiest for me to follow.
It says {"hour": 3, "minute": 25, "second": 1}
